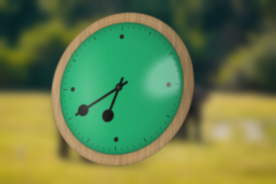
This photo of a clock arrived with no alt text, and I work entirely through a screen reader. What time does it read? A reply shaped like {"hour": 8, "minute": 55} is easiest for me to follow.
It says {"hour": 6, "minute": 40}
